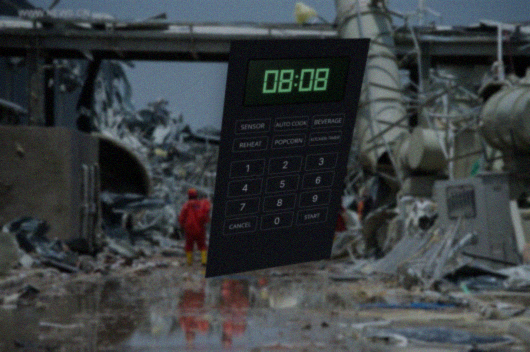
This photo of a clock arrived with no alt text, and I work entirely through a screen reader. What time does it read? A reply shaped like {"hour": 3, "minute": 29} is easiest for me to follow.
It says {"hour": 8, "minute": 8}
